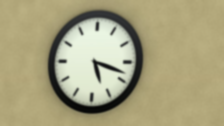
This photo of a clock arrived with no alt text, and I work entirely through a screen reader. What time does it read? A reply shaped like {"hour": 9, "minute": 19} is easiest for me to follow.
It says {"hour": 5, "minute": 18}
